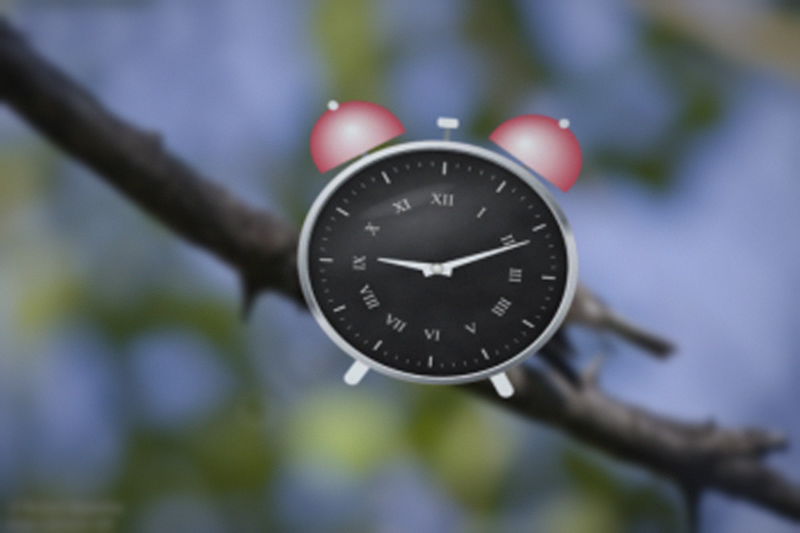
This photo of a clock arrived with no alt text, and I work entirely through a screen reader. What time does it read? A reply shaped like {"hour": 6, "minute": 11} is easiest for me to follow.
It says {"hour": 9, "minute": 11}
